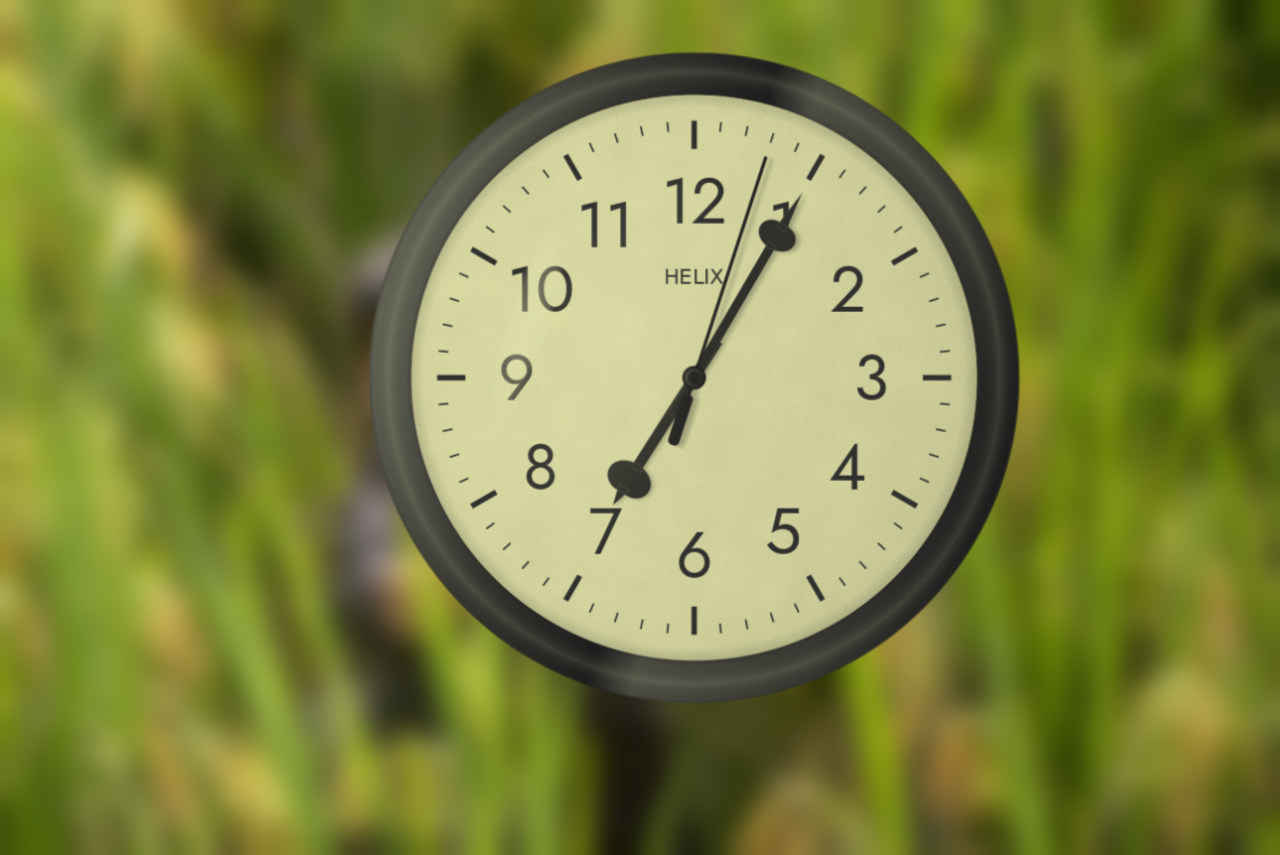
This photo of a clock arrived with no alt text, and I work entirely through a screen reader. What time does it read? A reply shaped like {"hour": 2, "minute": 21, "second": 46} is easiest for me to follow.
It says {"hour": 7, "minute": 5, "second": 3}
